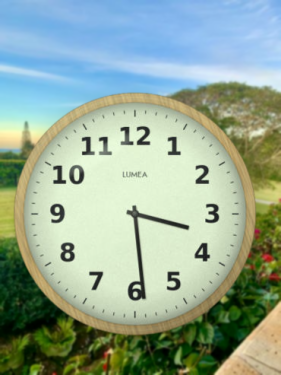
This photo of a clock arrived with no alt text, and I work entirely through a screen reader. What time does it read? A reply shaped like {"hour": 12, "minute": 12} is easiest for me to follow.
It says {"hour": 3, "minute": 29}
